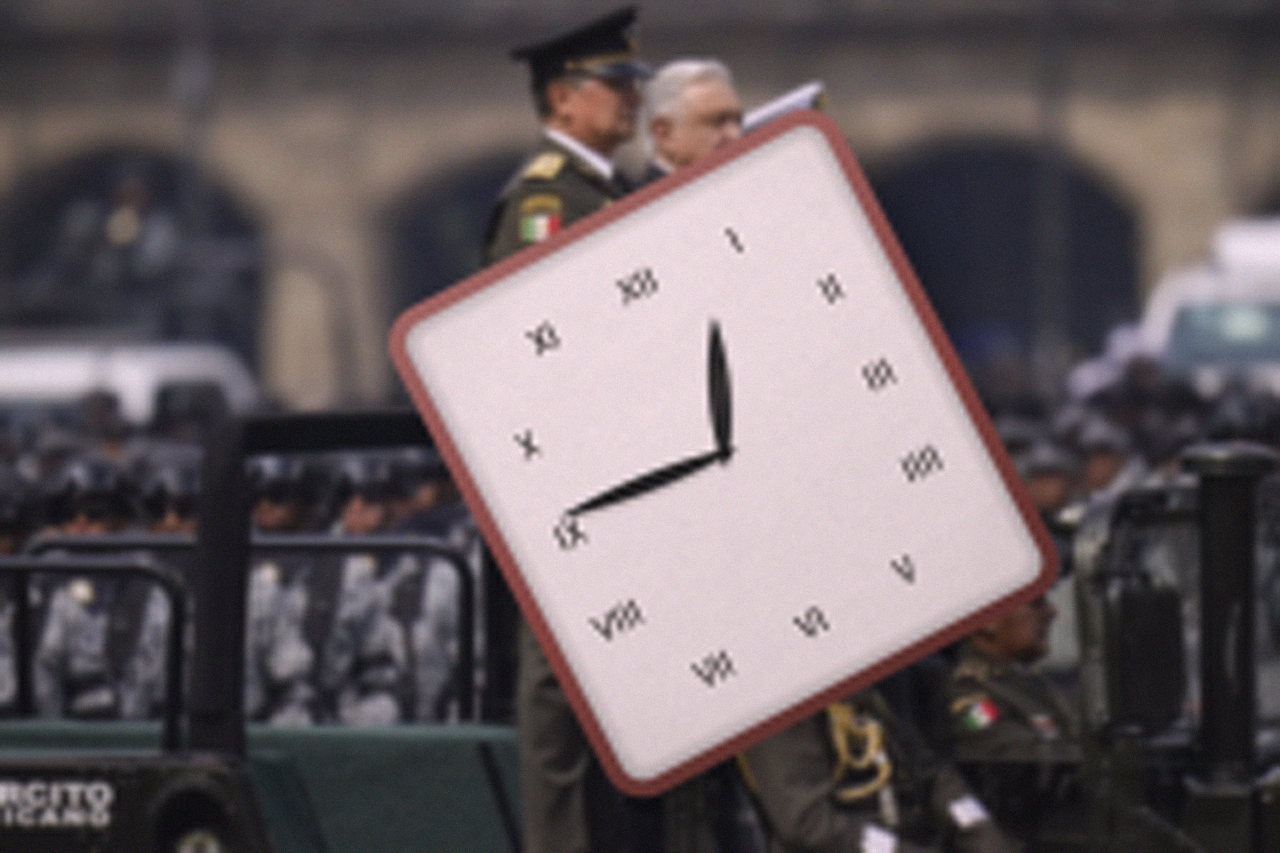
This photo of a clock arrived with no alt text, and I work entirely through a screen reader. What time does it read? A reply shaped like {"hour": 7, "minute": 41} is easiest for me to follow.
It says {"hour": 12, "minute": 46}
